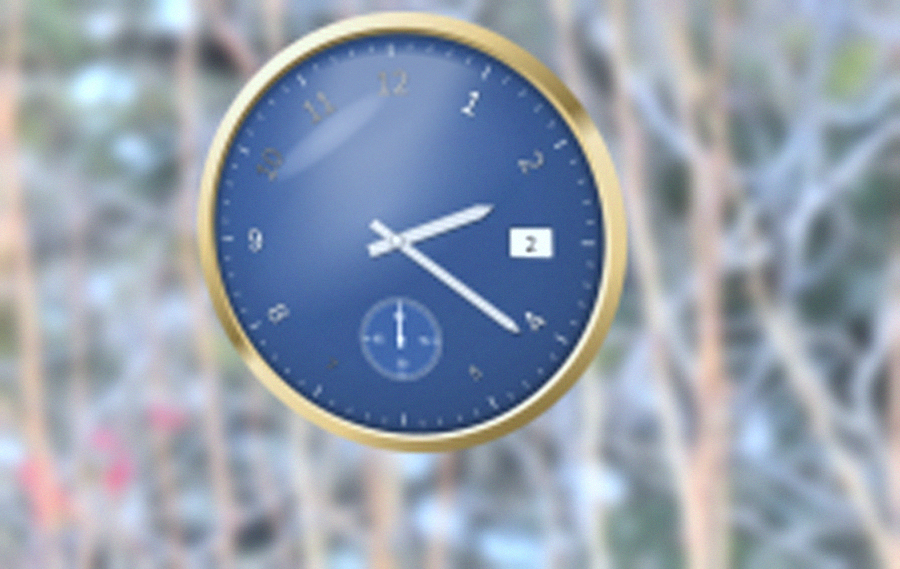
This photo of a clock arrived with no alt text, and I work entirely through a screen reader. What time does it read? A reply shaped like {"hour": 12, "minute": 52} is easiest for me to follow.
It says {"hour": 2, "minute": 21}
